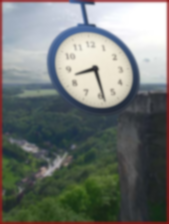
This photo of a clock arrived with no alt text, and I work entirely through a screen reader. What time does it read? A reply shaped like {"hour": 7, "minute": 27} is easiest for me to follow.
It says {"hour": 8, "minute": 29}
